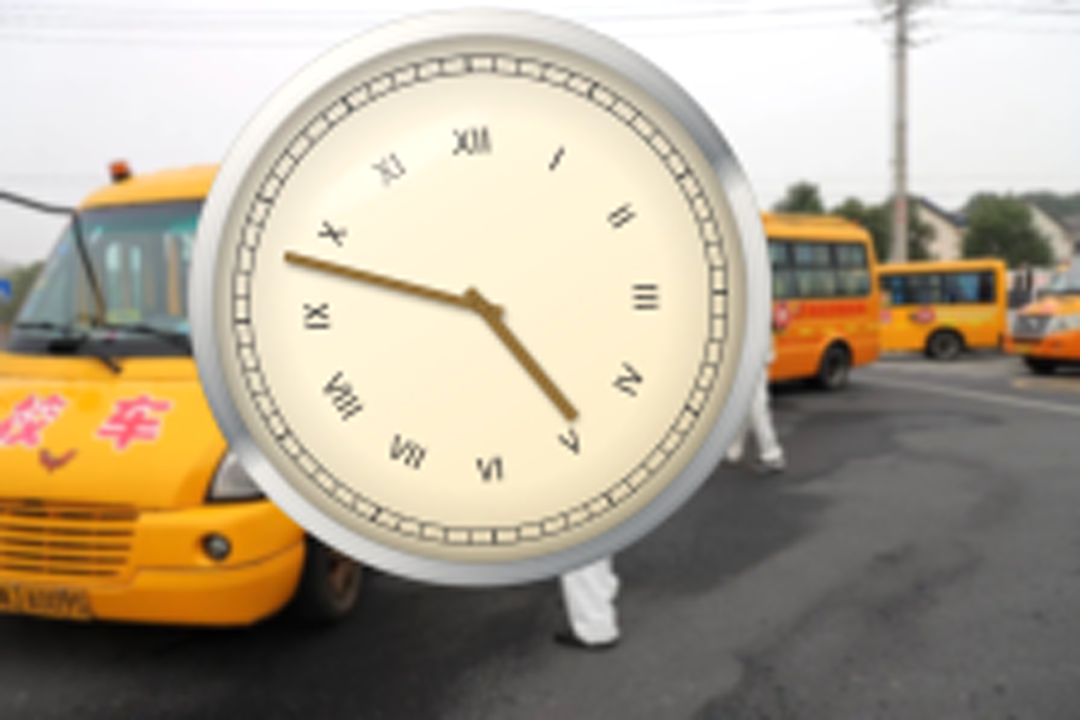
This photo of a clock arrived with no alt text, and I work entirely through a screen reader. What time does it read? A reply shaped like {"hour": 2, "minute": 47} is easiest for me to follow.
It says {"hour": 4, "minute": 48}
